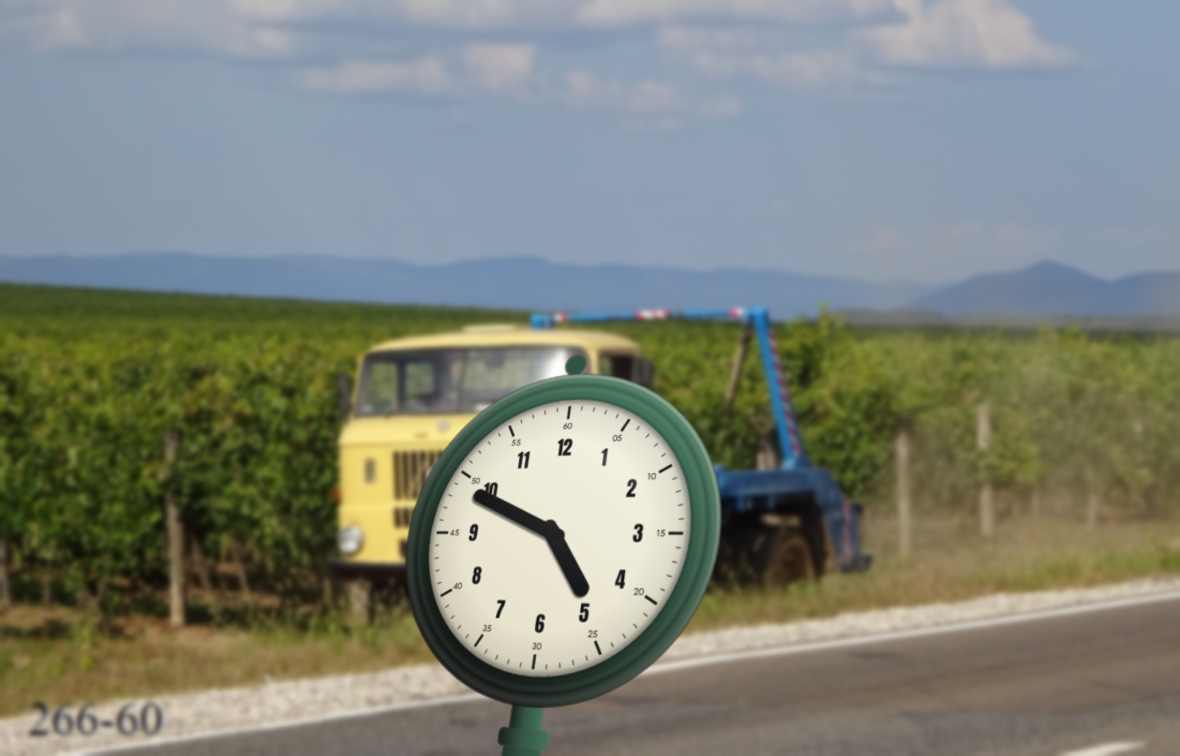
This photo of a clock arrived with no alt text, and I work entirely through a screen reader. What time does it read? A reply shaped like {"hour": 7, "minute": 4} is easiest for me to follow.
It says {"hour": 4, "minute": 49}
